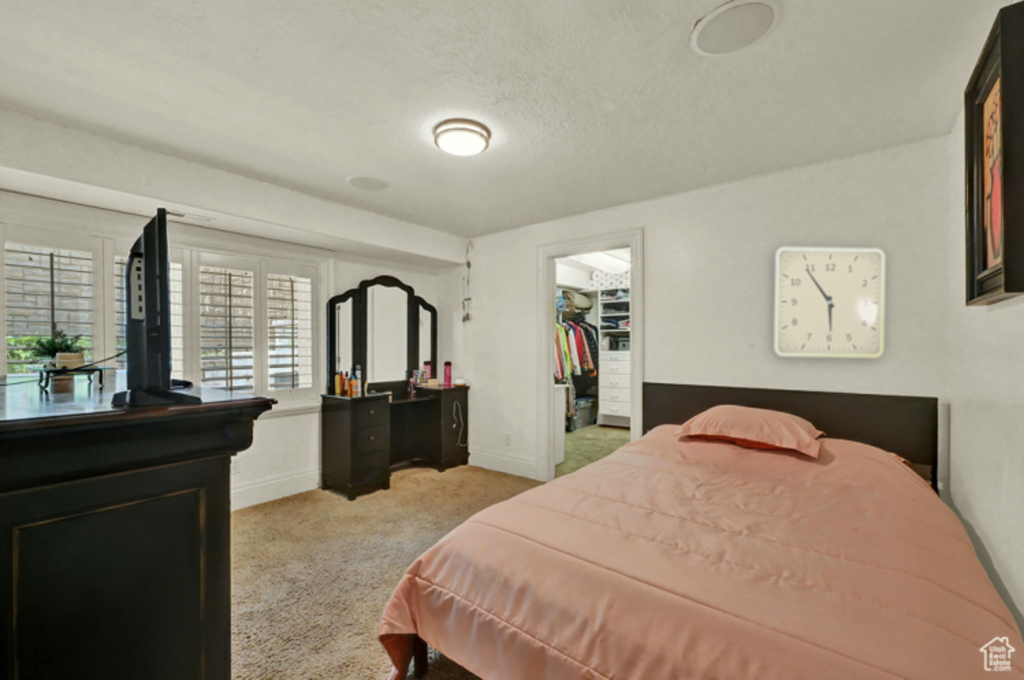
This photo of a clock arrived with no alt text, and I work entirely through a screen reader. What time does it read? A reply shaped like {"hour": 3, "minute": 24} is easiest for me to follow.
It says {"hour": 5, "minute": 54}
